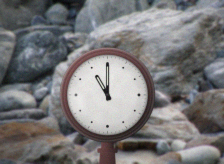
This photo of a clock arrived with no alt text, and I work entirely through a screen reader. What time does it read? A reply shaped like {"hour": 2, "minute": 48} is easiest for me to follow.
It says {"hour": 11, "minute": 0}
